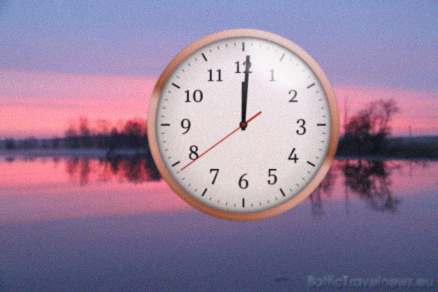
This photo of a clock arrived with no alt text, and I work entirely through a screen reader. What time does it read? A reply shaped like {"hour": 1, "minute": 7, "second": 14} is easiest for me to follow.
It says {"hour": 12, "minute": 0, "second": 39}
